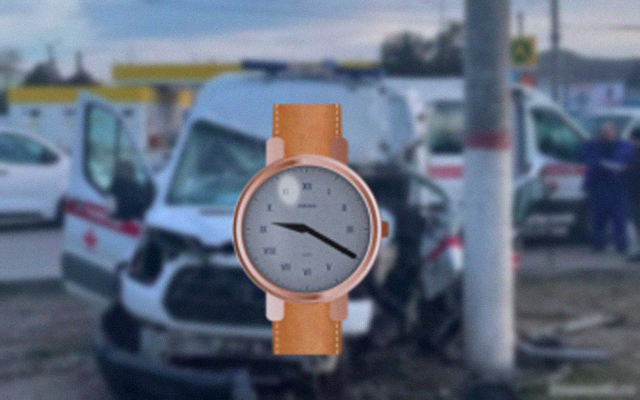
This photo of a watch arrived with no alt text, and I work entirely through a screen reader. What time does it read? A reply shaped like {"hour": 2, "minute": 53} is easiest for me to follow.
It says {"hour": 9, "minute": 20}
